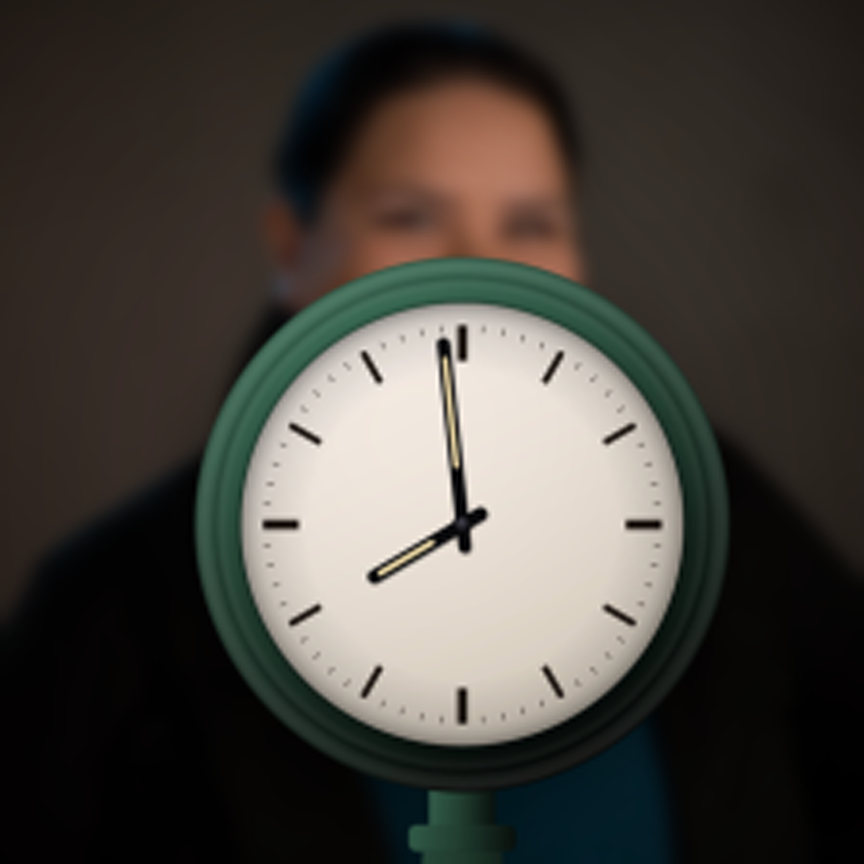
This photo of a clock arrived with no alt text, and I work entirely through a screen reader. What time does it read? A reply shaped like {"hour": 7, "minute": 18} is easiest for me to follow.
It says {"hour": 7, "minute": 59}
